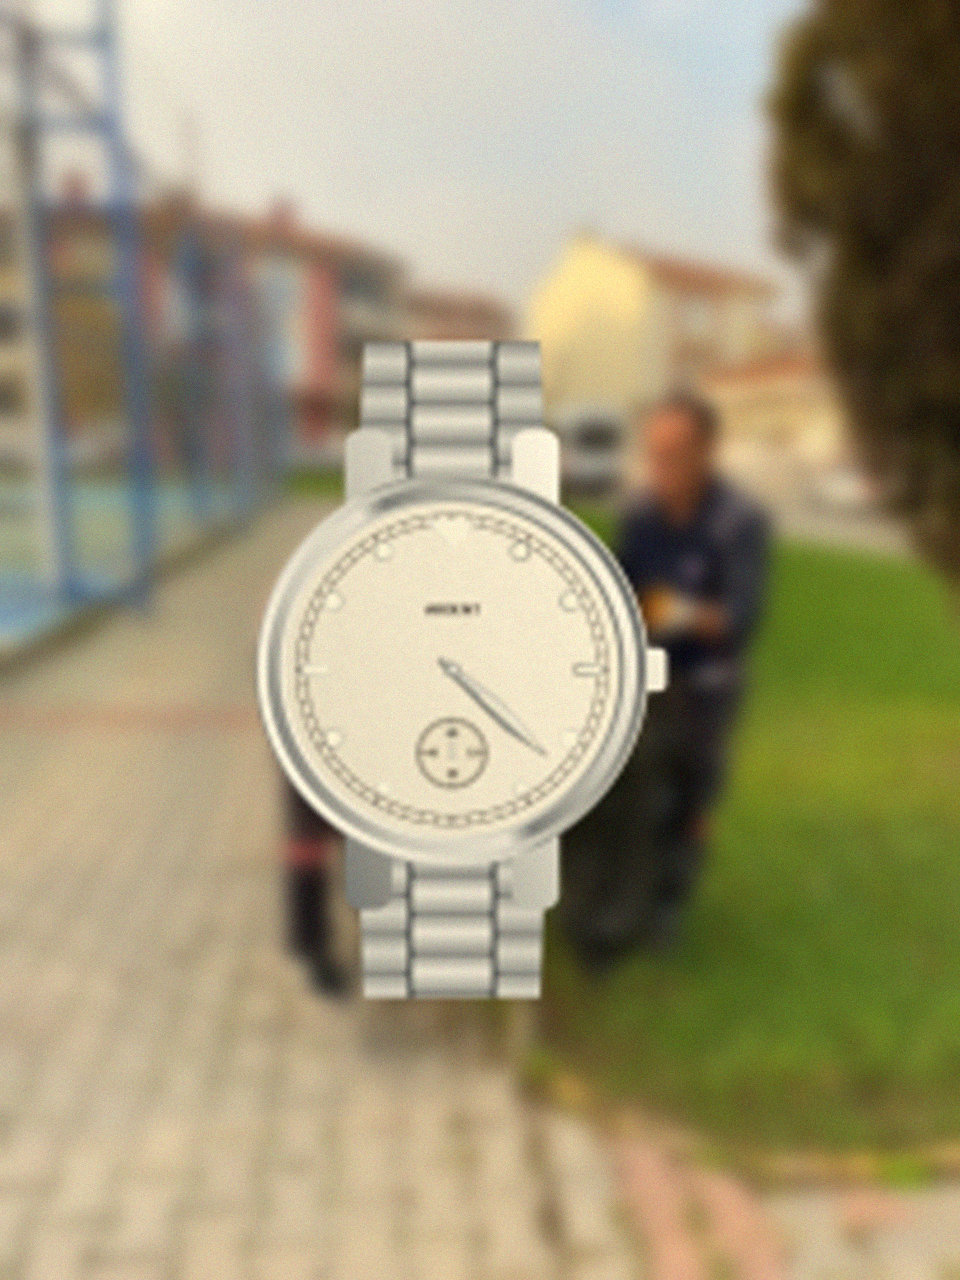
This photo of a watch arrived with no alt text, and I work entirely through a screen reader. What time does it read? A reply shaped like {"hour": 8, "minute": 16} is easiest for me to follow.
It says {"hour": 4, "minute": 22}
